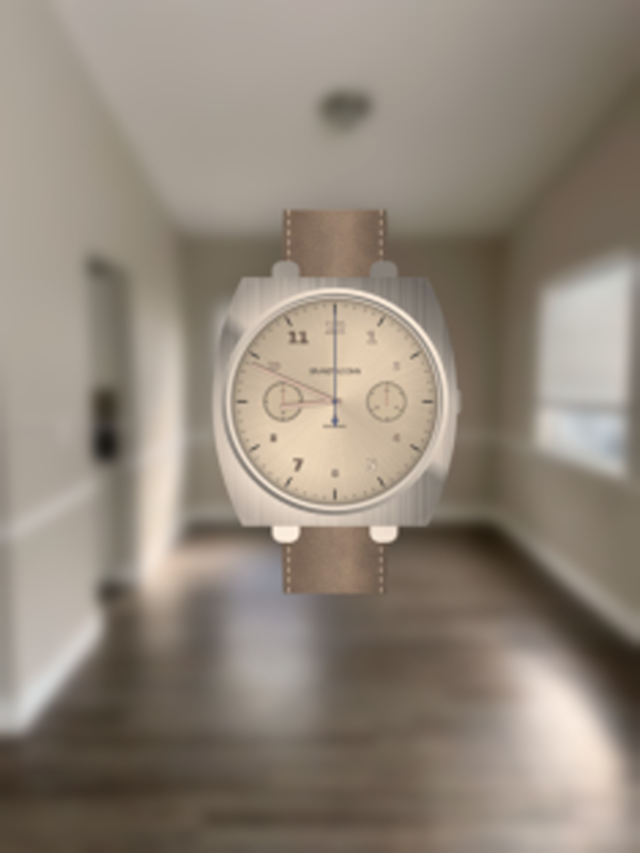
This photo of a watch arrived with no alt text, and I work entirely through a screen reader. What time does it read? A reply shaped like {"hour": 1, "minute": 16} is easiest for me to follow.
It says {"hour": 8, "minute": 49}
